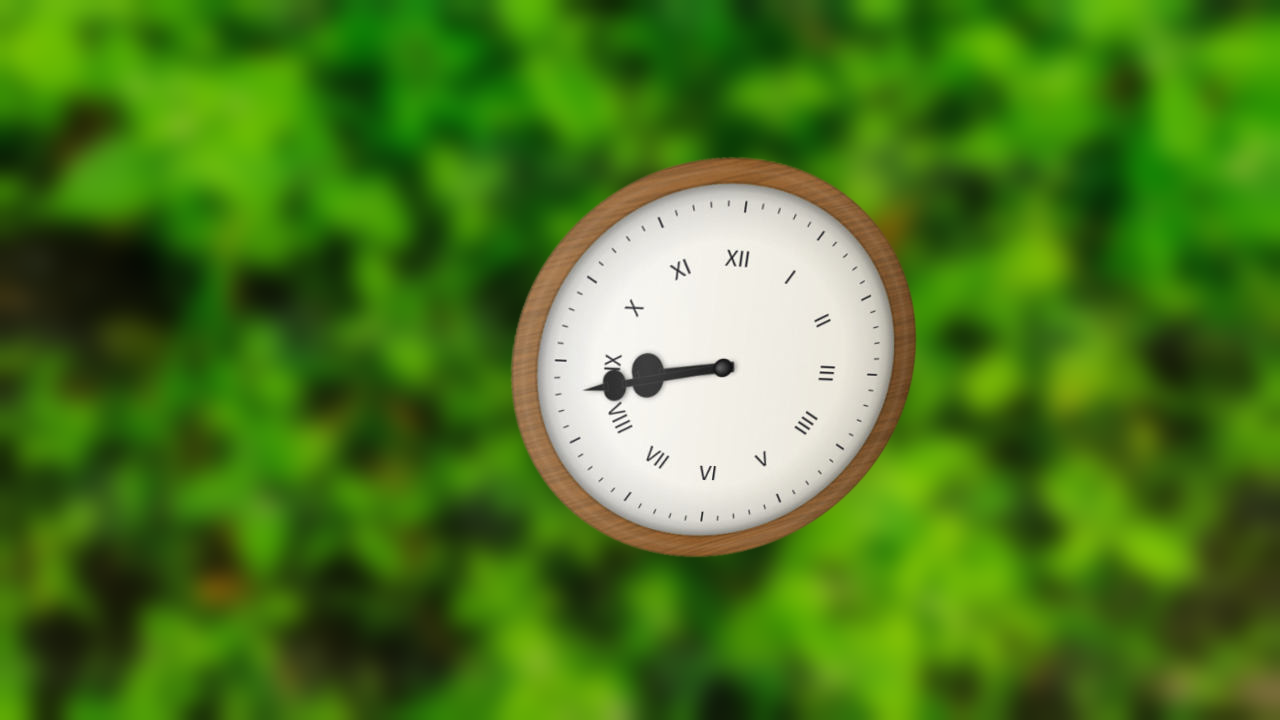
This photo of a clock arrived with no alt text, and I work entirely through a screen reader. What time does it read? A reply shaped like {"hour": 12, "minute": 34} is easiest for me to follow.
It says {"hour": 8, "minute": 43}
